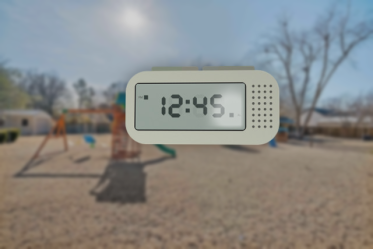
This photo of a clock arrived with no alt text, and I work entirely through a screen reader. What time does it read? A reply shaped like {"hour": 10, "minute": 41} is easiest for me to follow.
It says {"hour": 12, "minute": 45}
